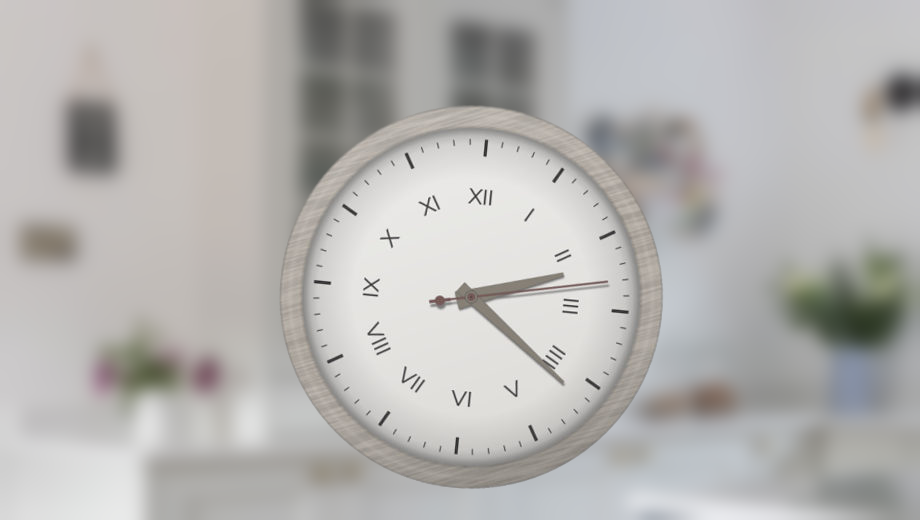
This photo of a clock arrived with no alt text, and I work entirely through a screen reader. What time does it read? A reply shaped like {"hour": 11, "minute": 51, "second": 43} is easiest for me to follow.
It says {"hour": 2, "minute": 21, "second": 13}
